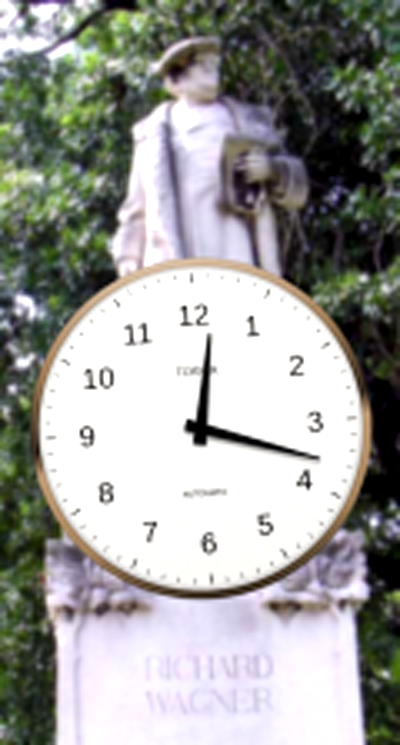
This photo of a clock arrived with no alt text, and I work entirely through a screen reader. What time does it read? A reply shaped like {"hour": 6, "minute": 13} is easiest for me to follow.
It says {"hour": 12, "minute": 18}
